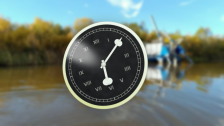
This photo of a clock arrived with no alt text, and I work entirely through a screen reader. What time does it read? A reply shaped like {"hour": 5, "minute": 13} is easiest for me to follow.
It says {"hour": 6, "minute": 9}
